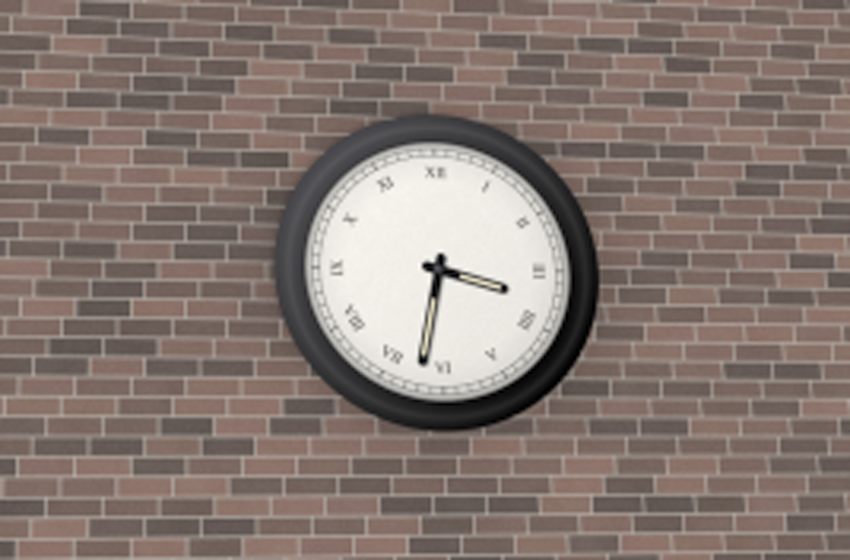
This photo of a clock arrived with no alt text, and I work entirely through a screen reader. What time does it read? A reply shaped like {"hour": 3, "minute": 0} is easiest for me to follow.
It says {"hour": 3, "minute": 32}
